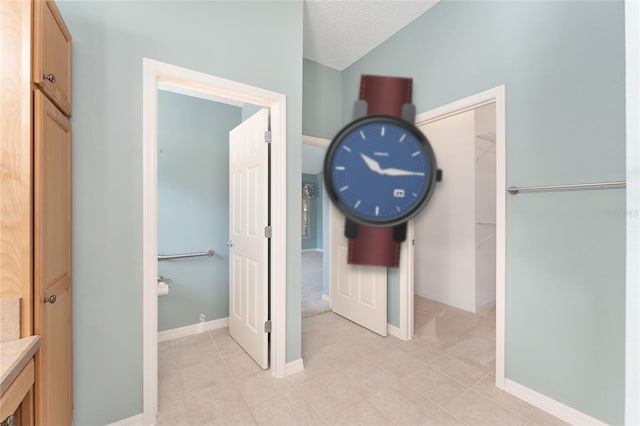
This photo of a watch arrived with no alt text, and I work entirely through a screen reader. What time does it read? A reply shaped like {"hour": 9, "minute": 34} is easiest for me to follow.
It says {"hour": 10, "minute": 15}
